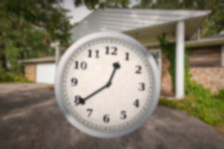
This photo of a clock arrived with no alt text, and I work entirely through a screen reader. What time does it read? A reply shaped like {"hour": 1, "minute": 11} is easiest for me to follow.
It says {"hour": 12, "minute": 39}
